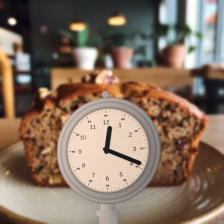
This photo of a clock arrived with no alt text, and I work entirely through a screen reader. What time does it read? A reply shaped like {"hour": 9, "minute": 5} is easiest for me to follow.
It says {"hour": 12, "minute": 19}
